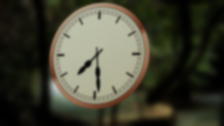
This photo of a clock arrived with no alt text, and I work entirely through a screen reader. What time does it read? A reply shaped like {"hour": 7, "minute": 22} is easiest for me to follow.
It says {"hour": 7, "minute": 29}
